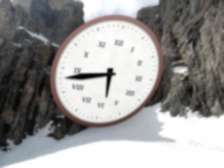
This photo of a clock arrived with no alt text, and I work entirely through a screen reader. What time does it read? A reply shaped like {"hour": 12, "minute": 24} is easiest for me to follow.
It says {"hour": 5, "minute": 43}
